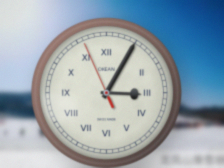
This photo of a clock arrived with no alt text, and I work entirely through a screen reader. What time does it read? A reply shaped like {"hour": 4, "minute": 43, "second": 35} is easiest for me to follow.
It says {"hour": 3, "minute": 4, "second": 56}
